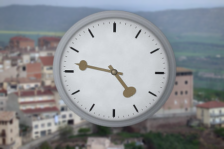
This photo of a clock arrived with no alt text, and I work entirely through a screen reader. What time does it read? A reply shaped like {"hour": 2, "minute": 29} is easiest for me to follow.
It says {"hour": 4, "minute": 47}
